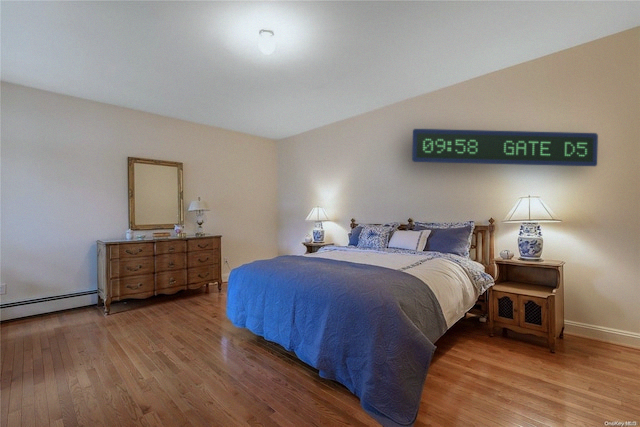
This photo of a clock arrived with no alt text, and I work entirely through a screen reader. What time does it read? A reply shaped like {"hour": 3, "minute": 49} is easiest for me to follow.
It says {"hour": 9, "minute": 58}
